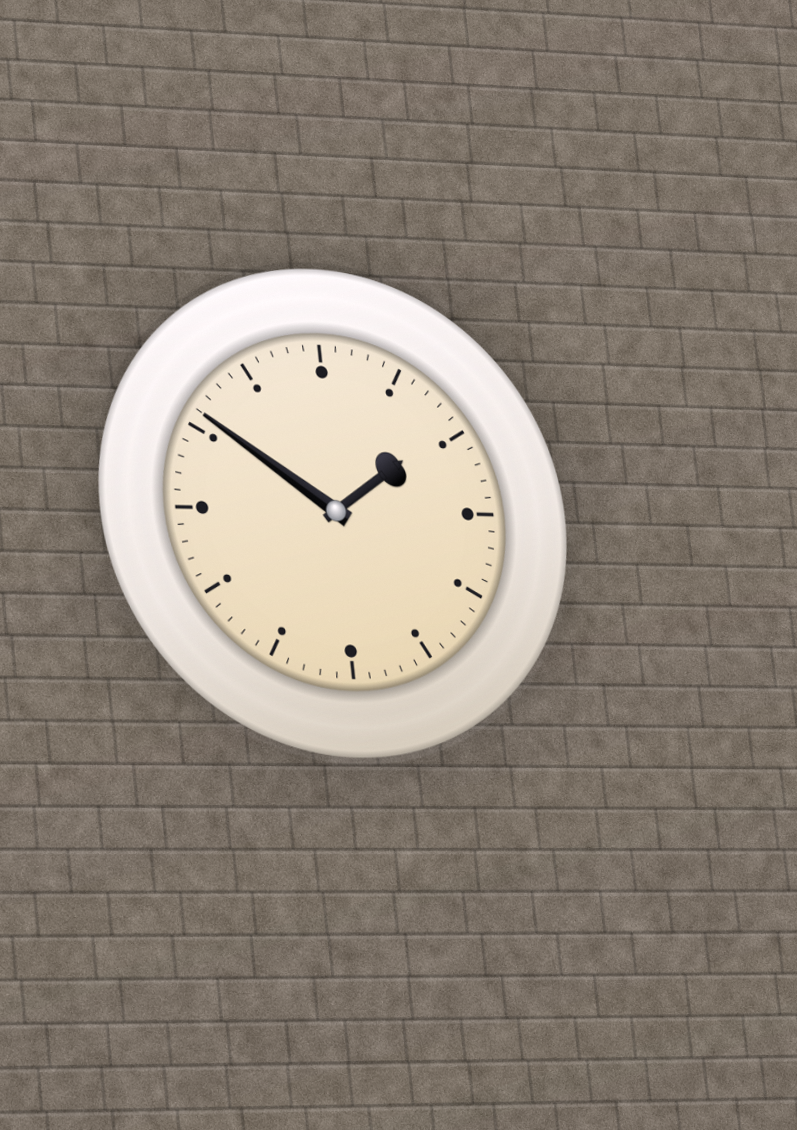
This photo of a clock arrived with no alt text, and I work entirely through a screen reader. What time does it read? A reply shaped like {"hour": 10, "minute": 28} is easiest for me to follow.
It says {"hour": 1, "minute": 51}
